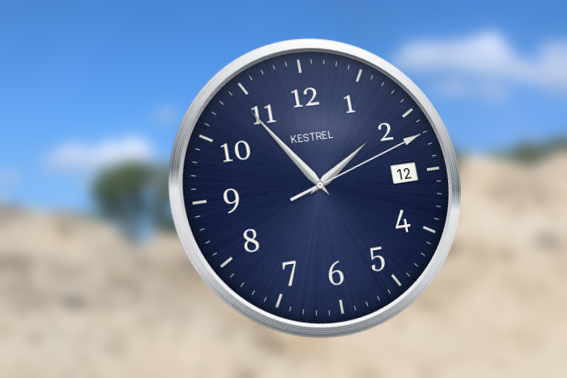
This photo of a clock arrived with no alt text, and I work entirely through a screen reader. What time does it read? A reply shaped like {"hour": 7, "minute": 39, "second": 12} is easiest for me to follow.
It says {"hour": 1, "minute": 54, "second": 12}
